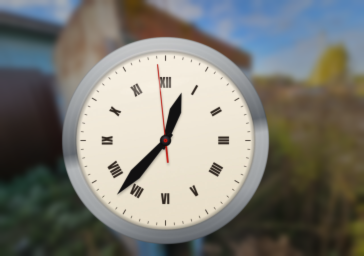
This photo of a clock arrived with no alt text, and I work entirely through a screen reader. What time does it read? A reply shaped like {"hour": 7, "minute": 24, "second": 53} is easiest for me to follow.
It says {"hour": 12, "minute": 36, "second": 59}
